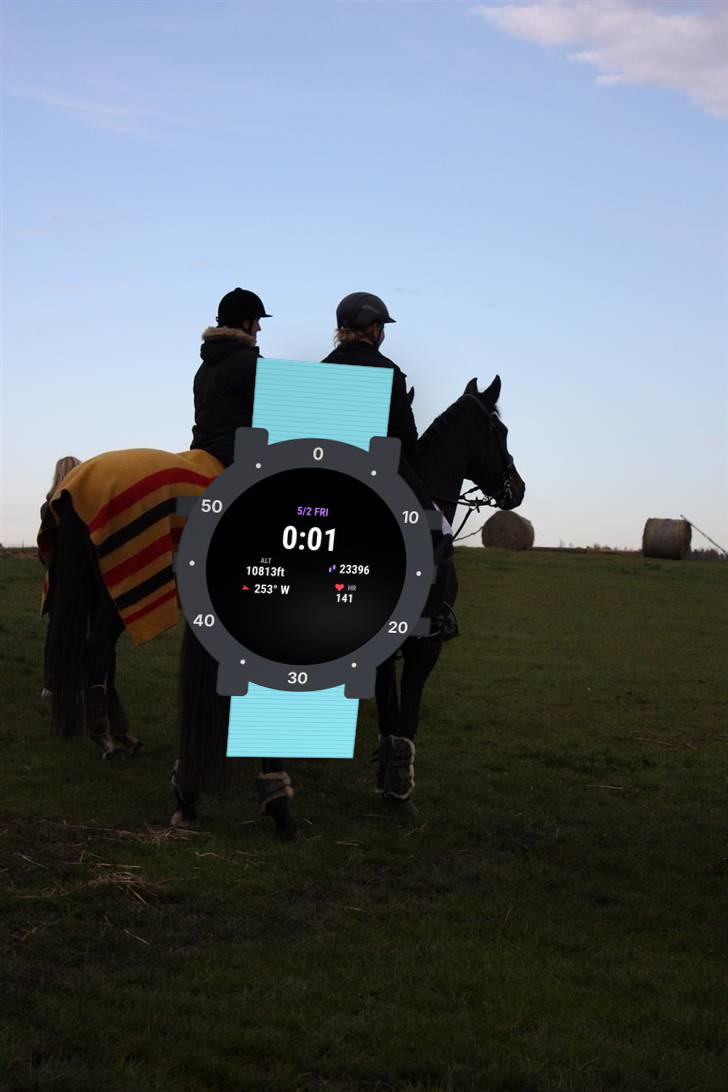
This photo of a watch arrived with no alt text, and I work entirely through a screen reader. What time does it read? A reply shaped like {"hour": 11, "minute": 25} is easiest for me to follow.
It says {"hour": 0, "minute": 1}
